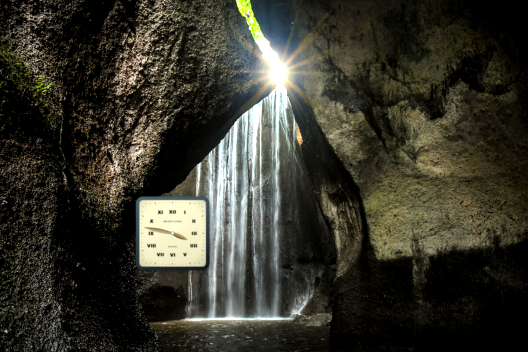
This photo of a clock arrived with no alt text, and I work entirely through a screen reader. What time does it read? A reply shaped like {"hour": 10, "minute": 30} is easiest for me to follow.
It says {"hour": 3, "minute": 47}
